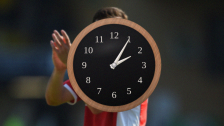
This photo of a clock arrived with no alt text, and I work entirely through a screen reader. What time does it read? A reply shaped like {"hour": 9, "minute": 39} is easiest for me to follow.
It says {"hour": 2, "minute": 5}
